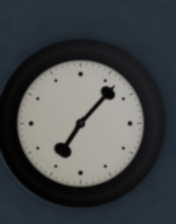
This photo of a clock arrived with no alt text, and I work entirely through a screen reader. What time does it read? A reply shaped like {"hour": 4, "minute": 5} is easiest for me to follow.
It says {"hour": 7, "minute": 7}
